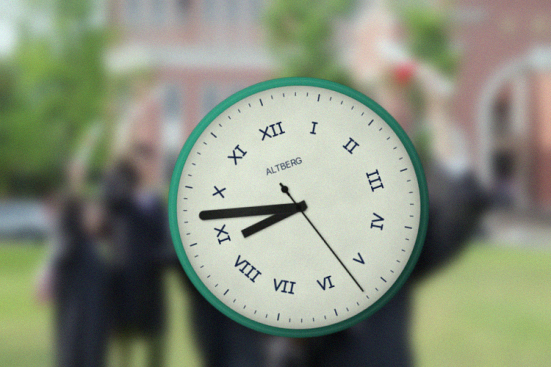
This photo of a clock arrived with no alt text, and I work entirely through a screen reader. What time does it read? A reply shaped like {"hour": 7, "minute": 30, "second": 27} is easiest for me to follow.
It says {"hour": 8, "minute": 47, "second": 27}
